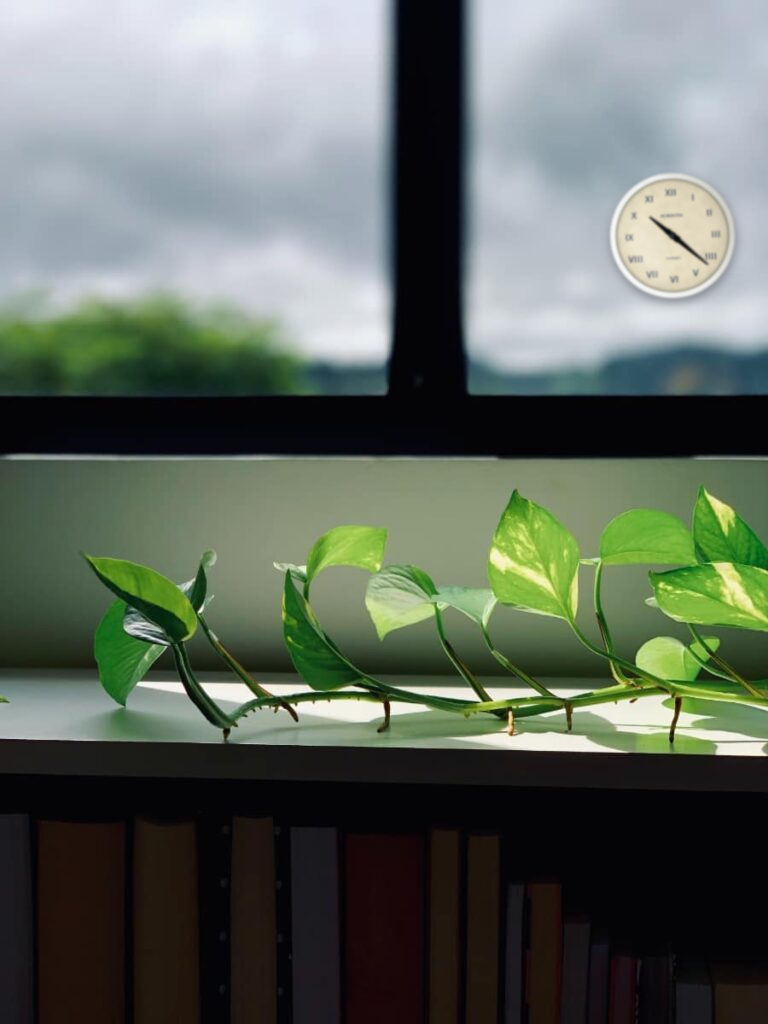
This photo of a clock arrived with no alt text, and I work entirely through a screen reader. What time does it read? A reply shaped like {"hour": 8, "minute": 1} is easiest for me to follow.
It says {"hour": 10, "minute": 22}
